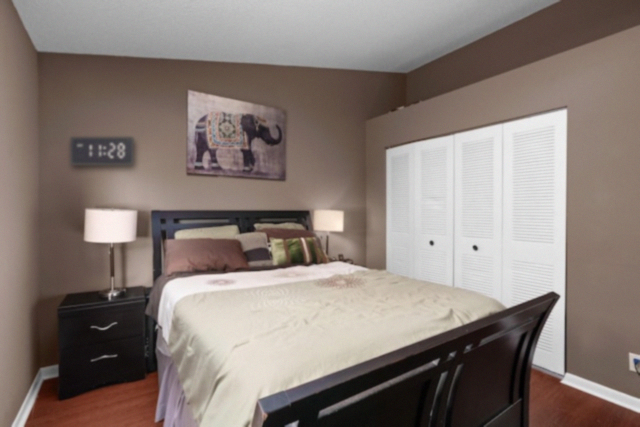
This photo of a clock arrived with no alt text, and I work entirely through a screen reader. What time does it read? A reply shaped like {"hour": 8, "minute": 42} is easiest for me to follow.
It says {"hour": 11, "minute": 28}
